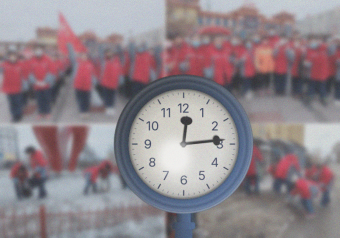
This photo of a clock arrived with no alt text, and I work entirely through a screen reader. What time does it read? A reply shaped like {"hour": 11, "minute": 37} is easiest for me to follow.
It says {"hour": 12, "minute": 14}
